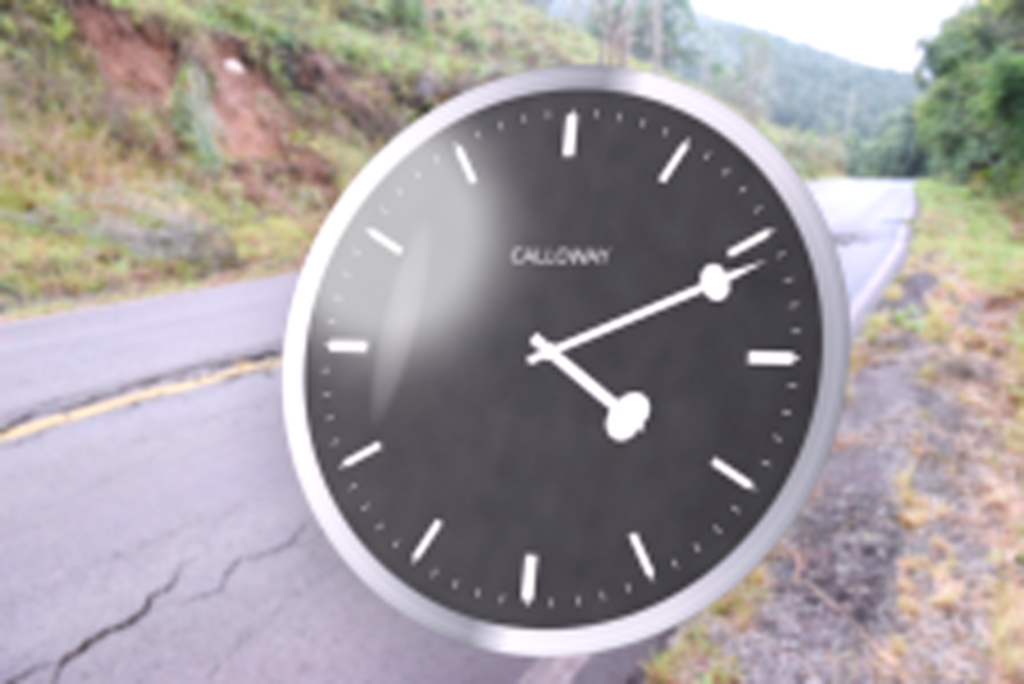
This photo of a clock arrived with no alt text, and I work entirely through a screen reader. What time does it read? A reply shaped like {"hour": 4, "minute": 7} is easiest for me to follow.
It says {"hour": 4, "minute": 11}
